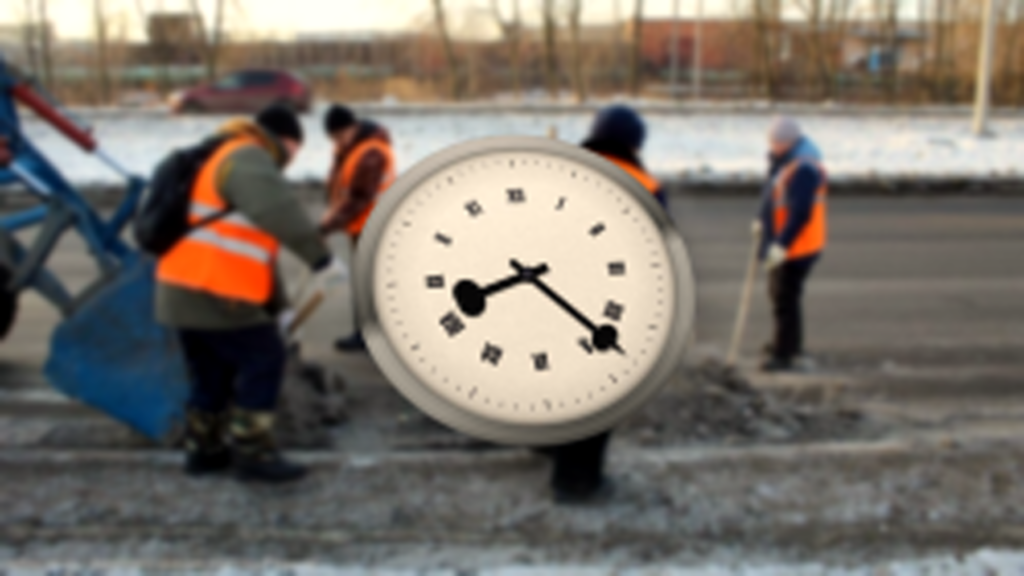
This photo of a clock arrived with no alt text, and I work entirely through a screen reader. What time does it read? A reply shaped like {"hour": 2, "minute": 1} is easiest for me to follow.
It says {"hour": 8, "minute": 23}
